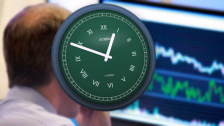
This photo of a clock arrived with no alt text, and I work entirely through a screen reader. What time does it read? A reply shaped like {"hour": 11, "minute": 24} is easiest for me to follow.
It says {"hour": 12, "minute": 49}
